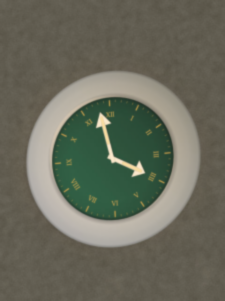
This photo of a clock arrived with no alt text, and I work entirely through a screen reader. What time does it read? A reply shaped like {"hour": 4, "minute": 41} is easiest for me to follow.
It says {"hour": 3, "minute": 58}
